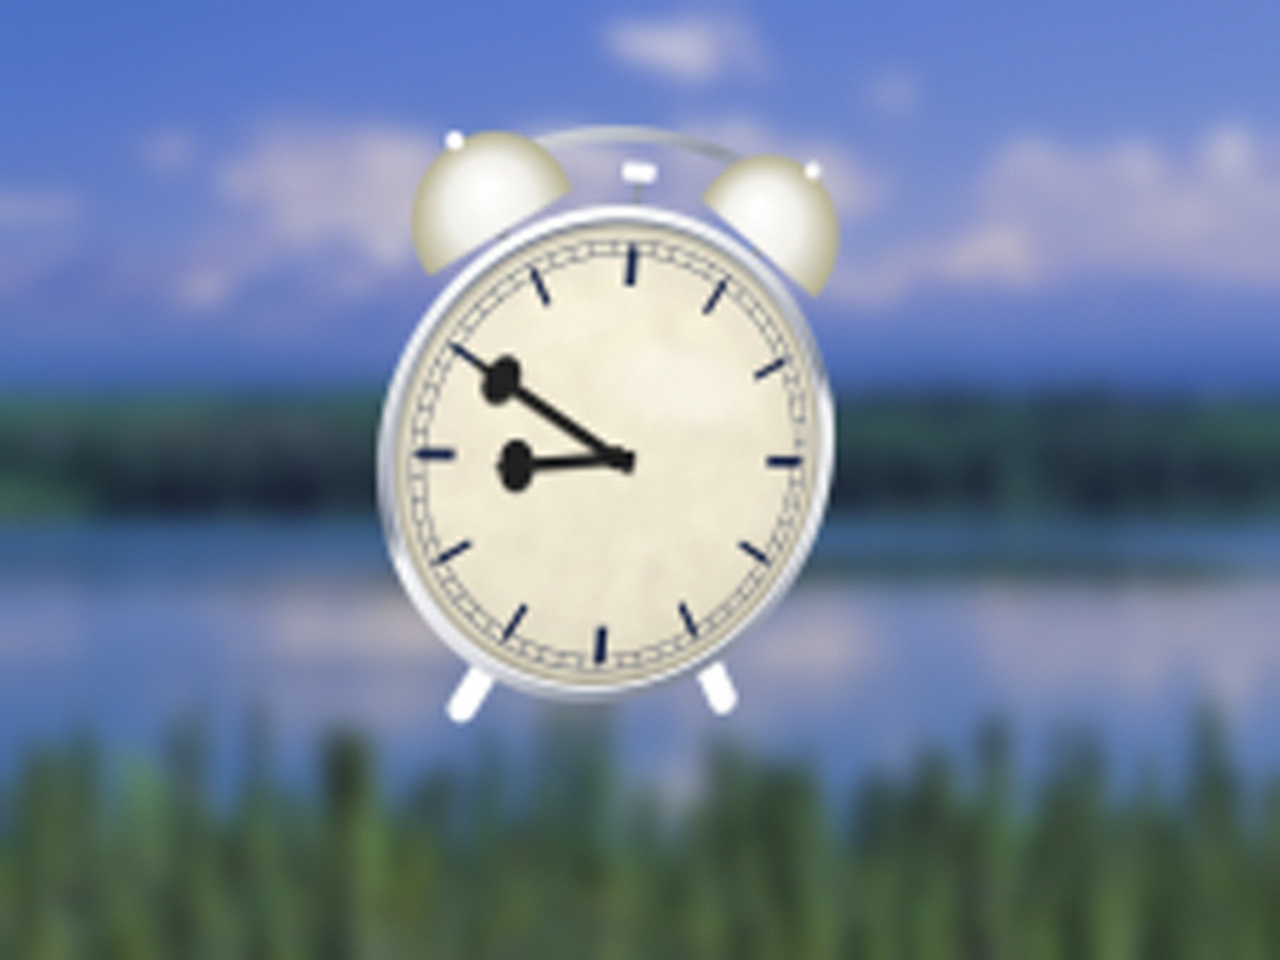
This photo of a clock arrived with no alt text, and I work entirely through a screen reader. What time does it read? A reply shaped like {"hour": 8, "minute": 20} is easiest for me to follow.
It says {"hour": 8, "minute": 50}
